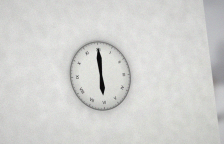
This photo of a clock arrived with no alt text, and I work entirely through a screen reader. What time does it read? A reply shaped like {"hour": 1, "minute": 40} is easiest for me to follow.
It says {"hour": 6, "minute": 0}
